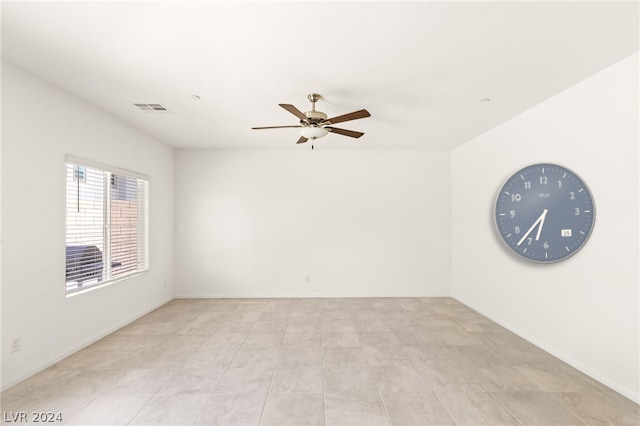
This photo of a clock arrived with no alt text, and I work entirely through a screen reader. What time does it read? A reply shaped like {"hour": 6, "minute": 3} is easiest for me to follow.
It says {"hour": 6, "minute": 37}
